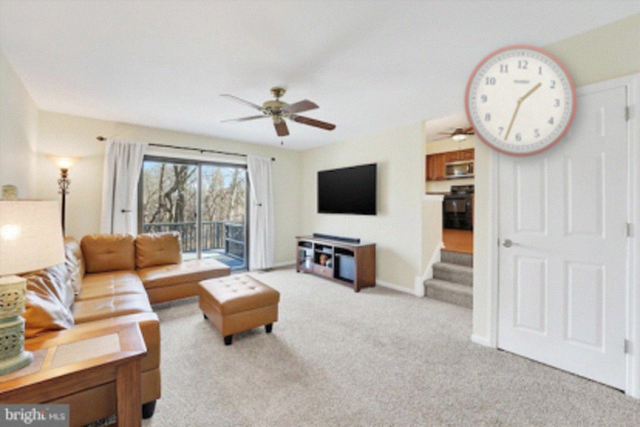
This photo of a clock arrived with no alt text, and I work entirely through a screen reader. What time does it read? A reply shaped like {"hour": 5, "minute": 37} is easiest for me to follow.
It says {"hour": 1, "minute": 33}
